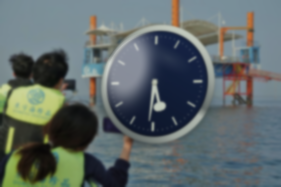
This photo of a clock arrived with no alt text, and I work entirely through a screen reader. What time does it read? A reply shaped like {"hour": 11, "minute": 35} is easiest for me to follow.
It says {"hour": 5, "minute": 31}
